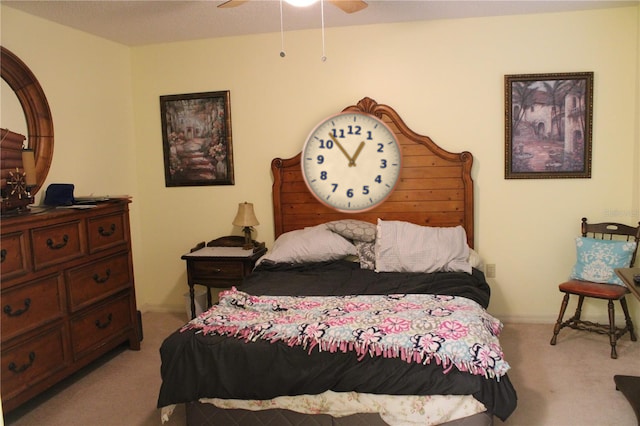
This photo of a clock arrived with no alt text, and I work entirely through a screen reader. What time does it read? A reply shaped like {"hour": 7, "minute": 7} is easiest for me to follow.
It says {"hour": 12, "minute": 53}
